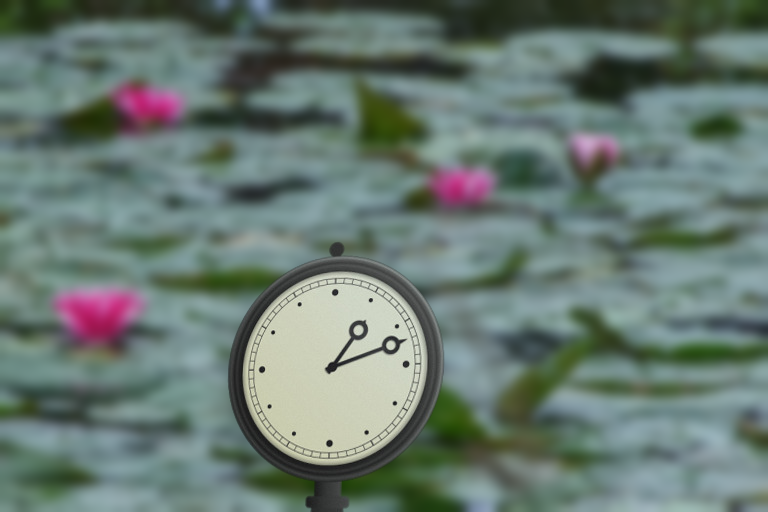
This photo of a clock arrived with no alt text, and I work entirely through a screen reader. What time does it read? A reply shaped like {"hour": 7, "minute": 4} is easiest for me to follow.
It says {"hour": 1, "minute": 12}
